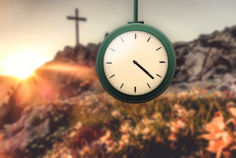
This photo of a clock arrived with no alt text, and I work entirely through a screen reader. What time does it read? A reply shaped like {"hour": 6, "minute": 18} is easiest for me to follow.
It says {"hour": 4, "minute": 22}
